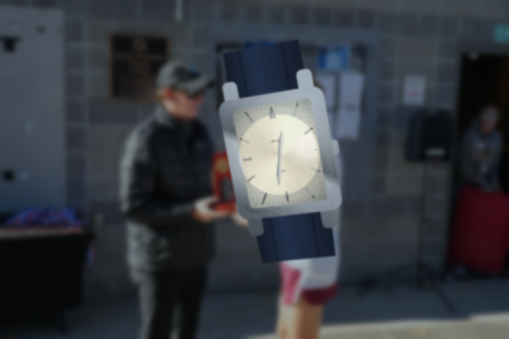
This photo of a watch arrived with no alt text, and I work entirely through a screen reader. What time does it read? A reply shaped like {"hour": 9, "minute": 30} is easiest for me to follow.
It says {"hour": 12, "minute": 32}
